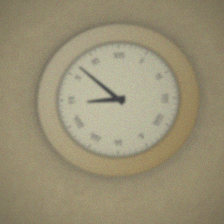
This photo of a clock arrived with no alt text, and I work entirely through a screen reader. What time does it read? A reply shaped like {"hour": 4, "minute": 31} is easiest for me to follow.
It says {"hour": 8, "minute": 52}
